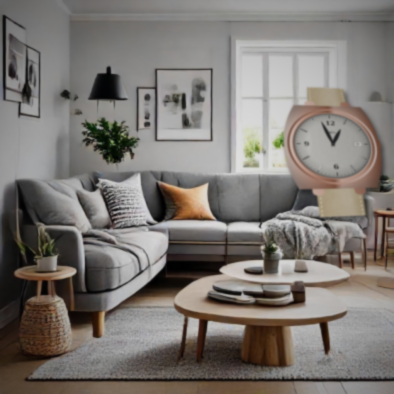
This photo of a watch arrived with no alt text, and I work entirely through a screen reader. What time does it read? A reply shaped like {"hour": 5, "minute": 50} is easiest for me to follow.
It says {"hour": 12, "minute": 57}
